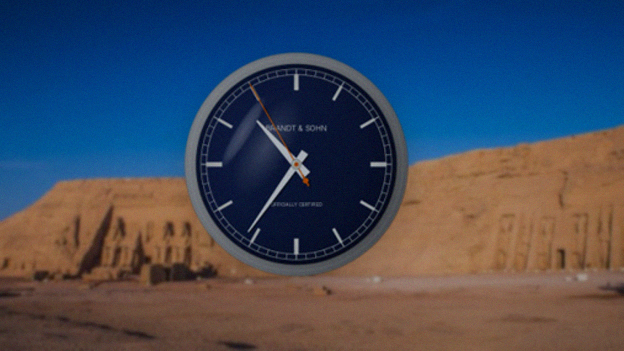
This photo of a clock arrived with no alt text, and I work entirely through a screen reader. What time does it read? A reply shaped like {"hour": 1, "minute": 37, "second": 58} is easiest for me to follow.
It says {"hour": 10, "minute": 35, "second": 55}
